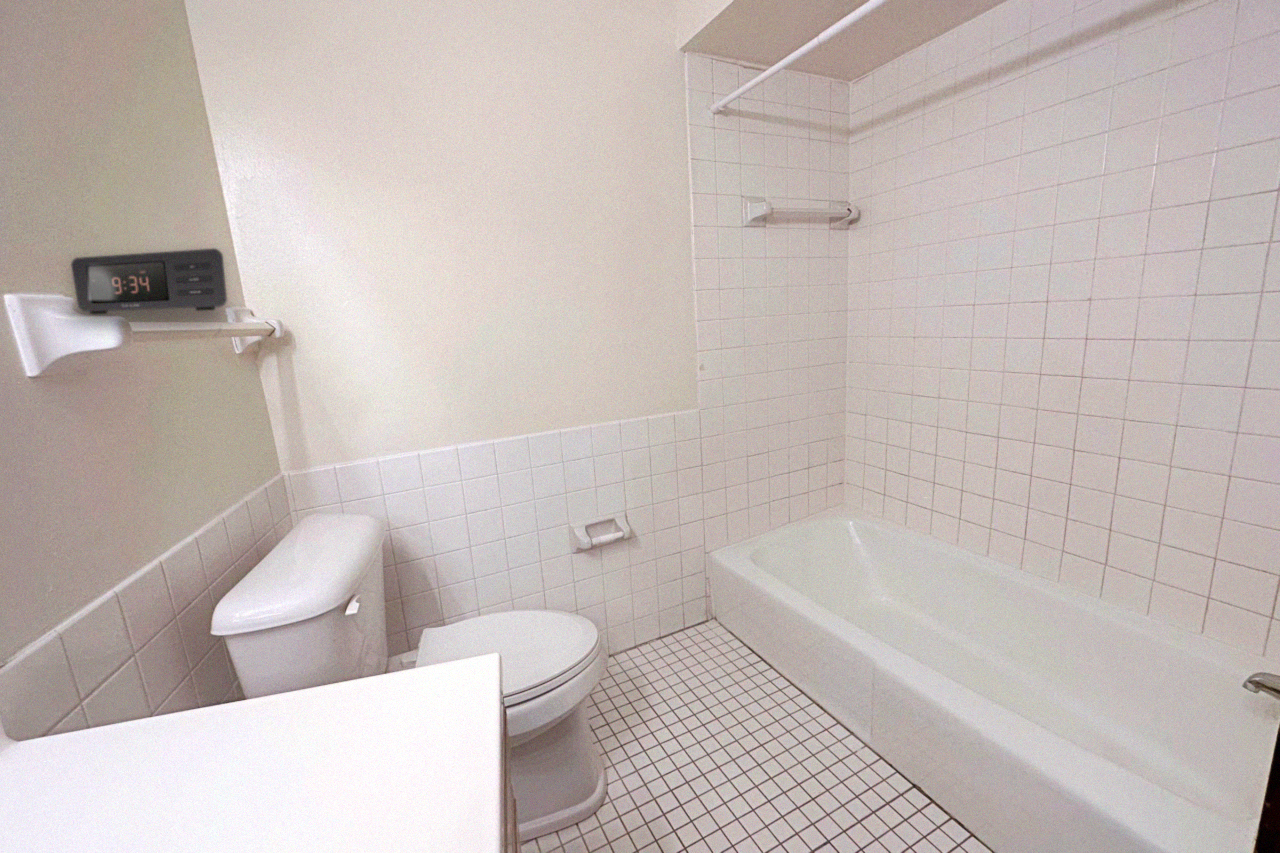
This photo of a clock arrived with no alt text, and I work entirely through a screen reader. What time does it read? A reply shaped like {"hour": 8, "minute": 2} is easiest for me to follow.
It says {"hour": 9, "minute": 34}
